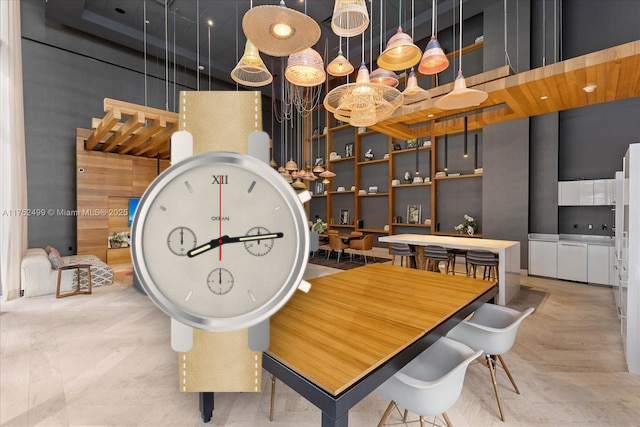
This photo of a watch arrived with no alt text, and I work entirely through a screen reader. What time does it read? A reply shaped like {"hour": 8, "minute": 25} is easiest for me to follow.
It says {"hour": 8, "minute": 14}
